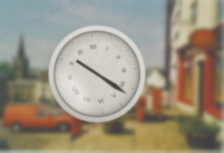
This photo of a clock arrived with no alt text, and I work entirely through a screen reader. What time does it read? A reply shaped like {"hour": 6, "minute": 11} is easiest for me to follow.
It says {"hour": 10, "minute": 22}
